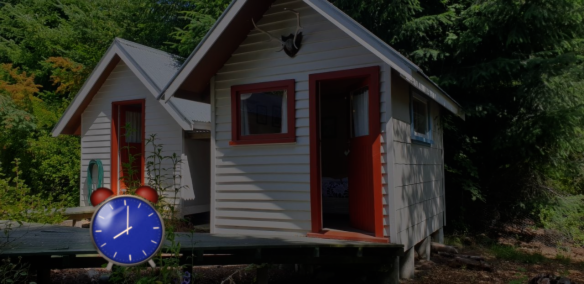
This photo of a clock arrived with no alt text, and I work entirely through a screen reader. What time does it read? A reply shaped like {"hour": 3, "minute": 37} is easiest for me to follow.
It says {"hour": 8, "minute": 1}
